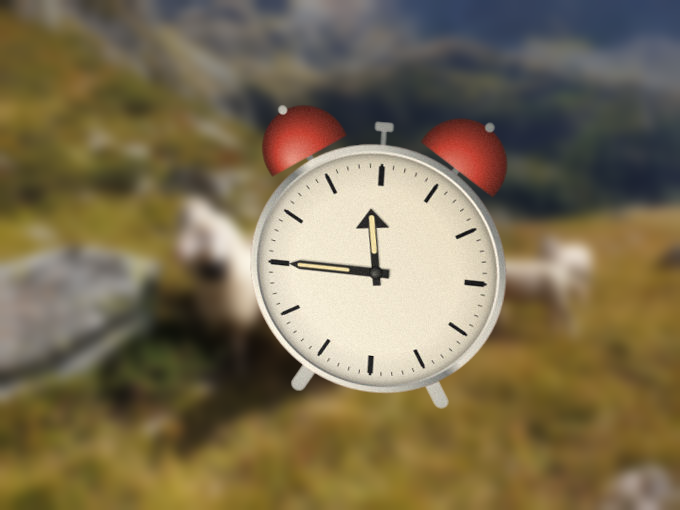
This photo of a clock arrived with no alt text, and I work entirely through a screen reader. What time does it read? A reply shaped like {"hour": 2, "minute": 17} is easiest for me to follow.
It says {"hour": 11, "minute": 45}
